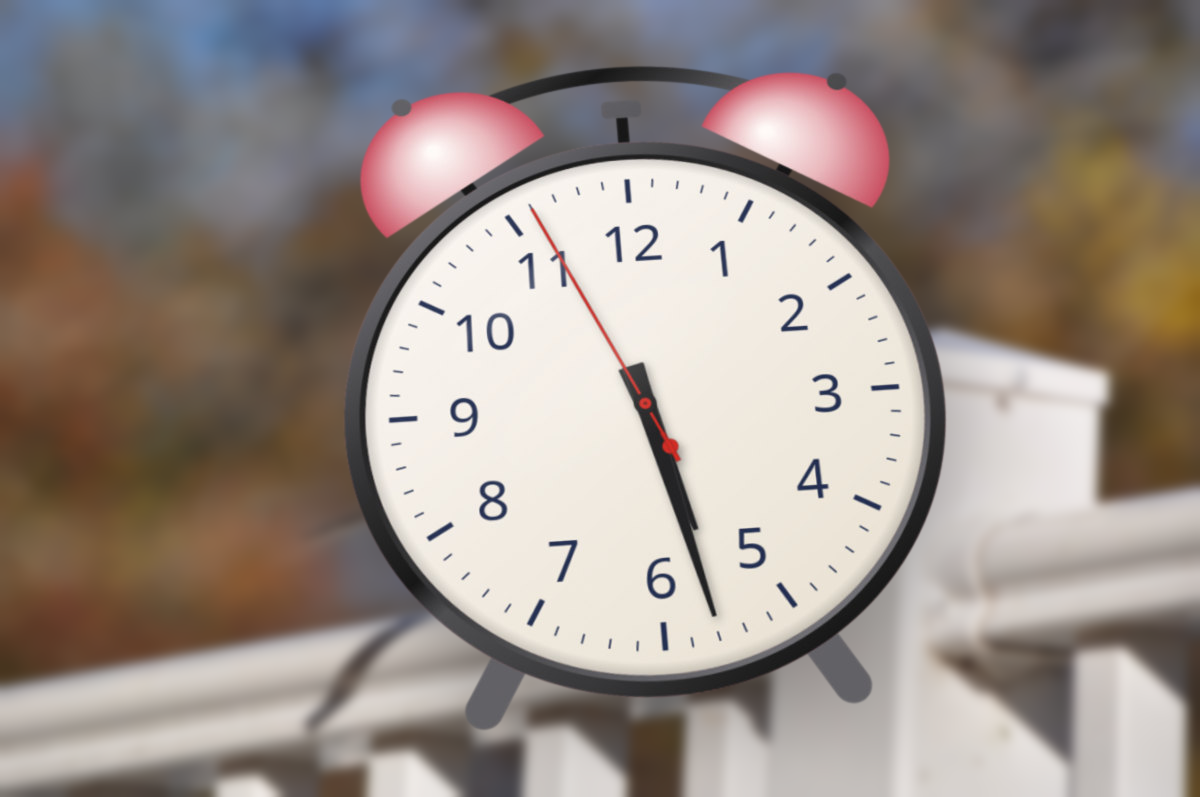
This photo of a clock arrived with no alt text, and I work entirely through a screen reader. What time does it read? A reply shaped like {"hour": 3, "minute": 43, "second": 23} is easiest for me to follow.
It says {"hour": 5, "minute": 27, "second": 56}
